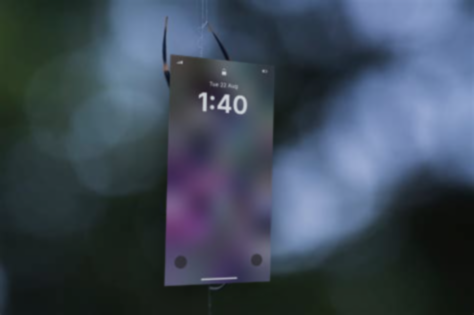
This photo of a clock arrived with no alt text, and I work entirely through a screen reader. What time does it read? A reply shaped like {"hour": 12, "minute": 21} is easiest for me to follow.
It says {"hour": 1, "minute": 40}
